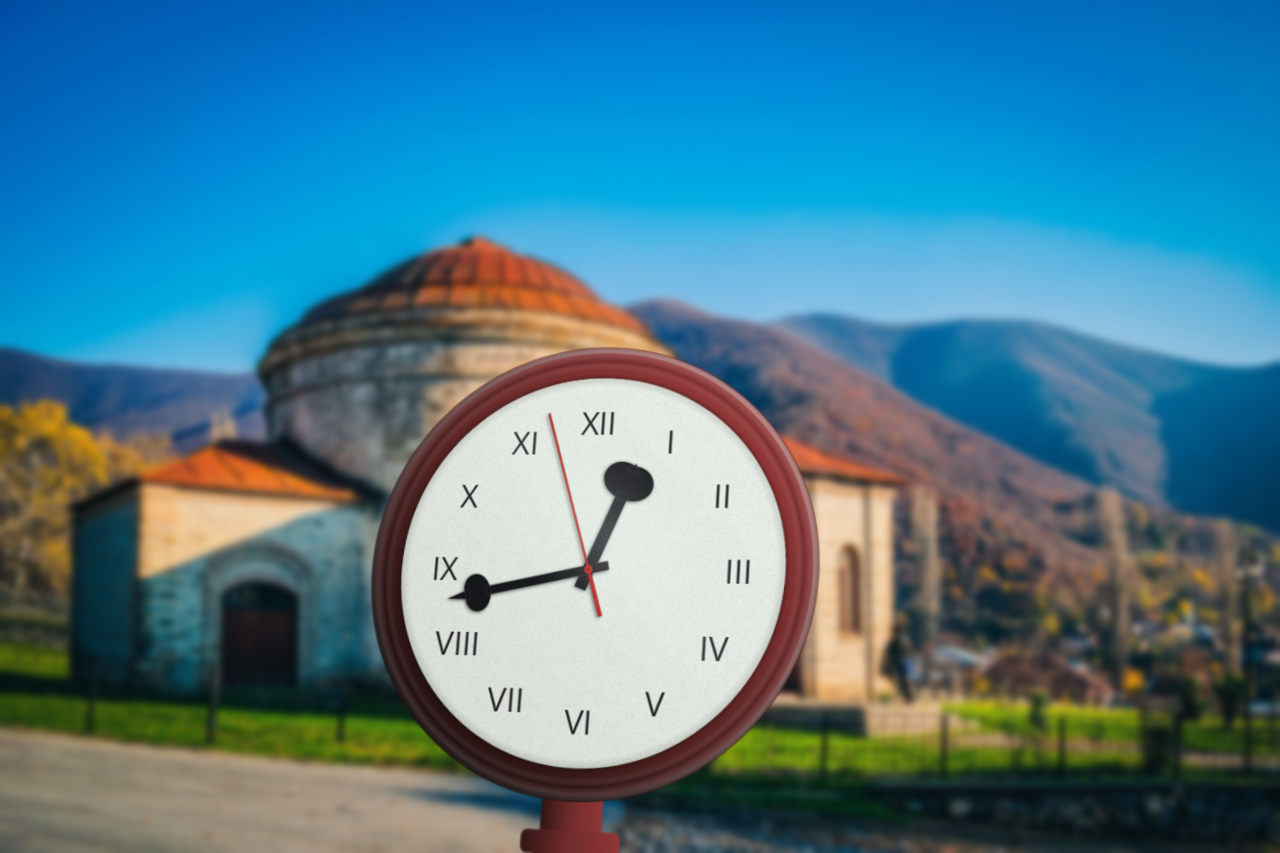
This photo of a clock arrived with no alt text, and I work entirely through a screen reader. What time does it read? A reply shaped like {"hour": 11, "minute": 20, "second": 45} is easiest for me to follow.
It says {"hour": 12, "minute": 42, "second": 57}
